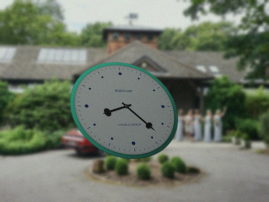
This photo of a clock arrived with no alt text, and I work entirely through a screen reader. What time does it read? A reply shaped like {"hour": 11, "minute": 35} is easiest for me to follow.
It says {"hour": 8, "minute": 23}
